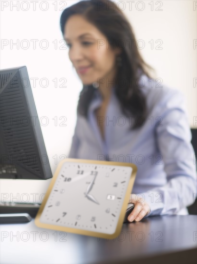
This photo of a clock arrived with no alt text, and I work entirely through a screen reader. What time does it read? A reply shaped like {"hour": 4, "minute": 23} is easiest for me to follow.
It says {"hour": 4, "minute": 1}
